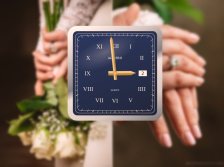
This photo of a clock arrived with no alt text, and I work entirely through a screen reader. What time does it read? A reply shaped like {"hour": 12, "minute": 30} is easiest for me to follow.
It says {"hour": 2, "minute": 59}
